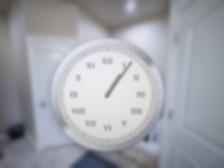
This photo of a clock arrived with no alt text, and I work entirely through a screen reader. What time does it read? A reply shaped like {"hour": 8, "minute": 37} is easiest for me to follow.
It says {"hour": 1, "minute": 6}
